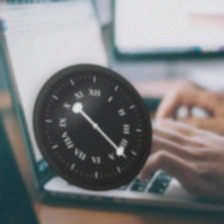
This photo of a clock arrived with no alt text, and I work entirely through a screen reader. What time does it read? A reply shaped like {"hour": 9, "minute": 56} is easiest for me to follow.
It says {"hour": 10, "minute": 22}
